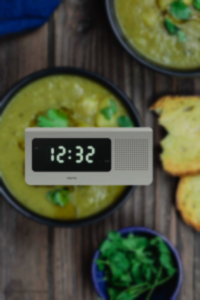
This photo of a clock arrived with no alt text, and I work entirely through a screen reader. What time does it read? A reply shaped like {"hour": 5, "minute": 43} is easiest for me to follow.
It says {"hour": 12, "minute": 32}
